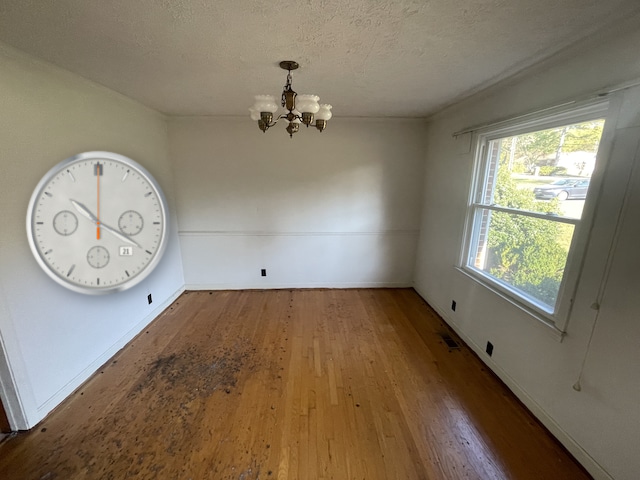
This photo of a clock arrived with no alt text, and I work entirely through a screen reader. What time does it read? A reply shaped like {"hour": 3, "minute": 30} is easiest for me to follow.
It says {"hour": 10, "minute": 20}
